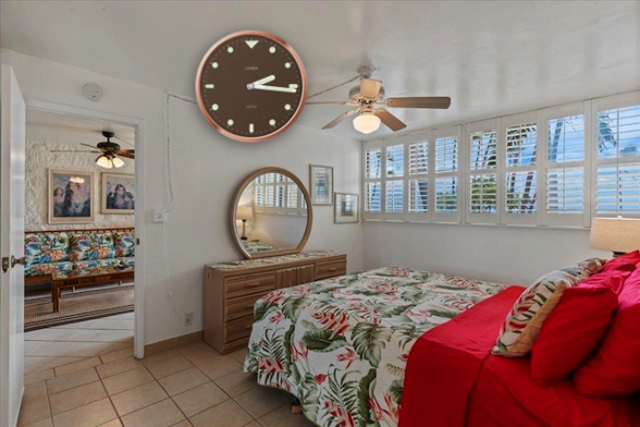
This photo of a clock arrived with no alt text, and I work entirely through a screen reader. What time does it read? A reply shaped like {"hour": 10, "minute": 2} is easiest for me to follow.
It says {"hour": 2, "minute": 16}
